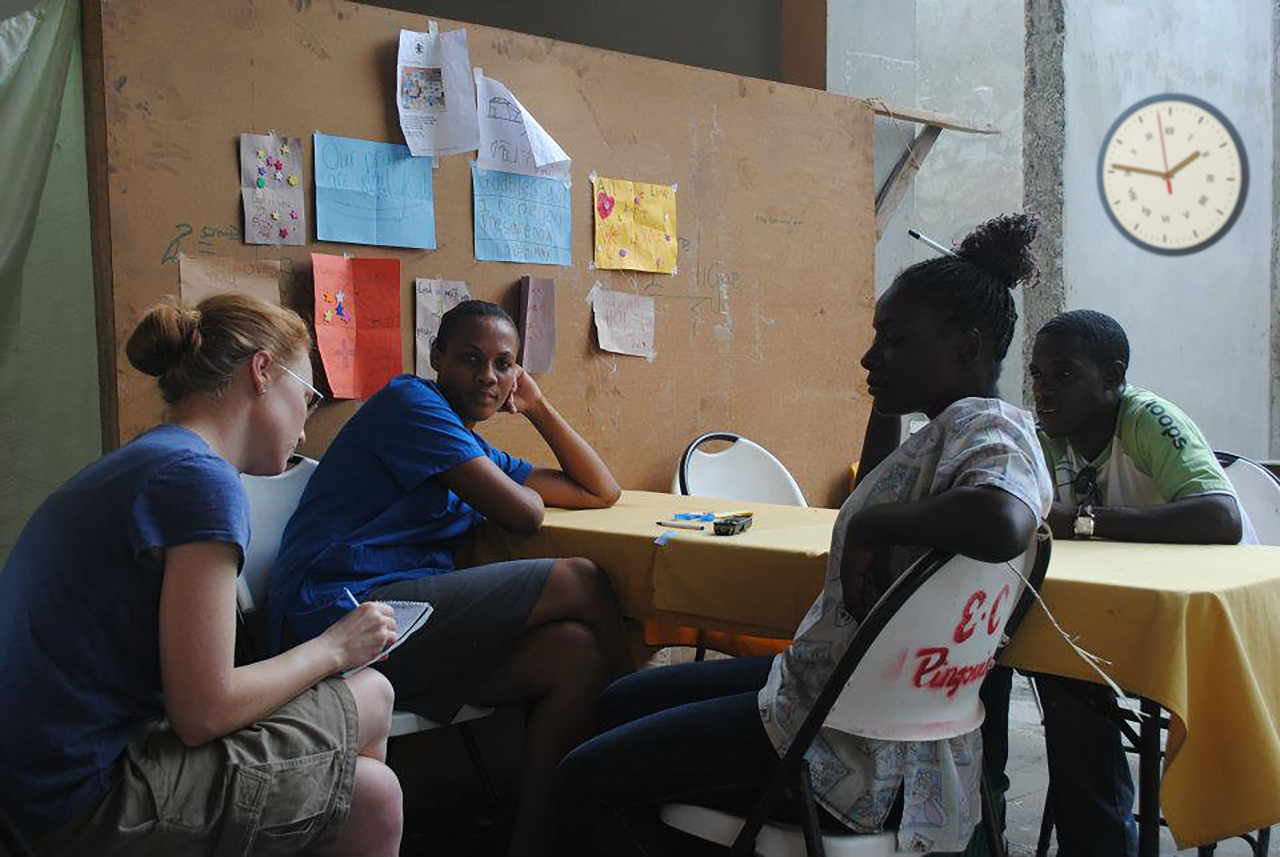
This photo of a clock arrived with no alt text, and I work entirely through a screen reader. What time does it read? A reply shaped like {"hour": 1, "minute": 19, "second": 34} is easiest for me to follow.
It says {"hour": 1, "minute": 45, "second": 58}
